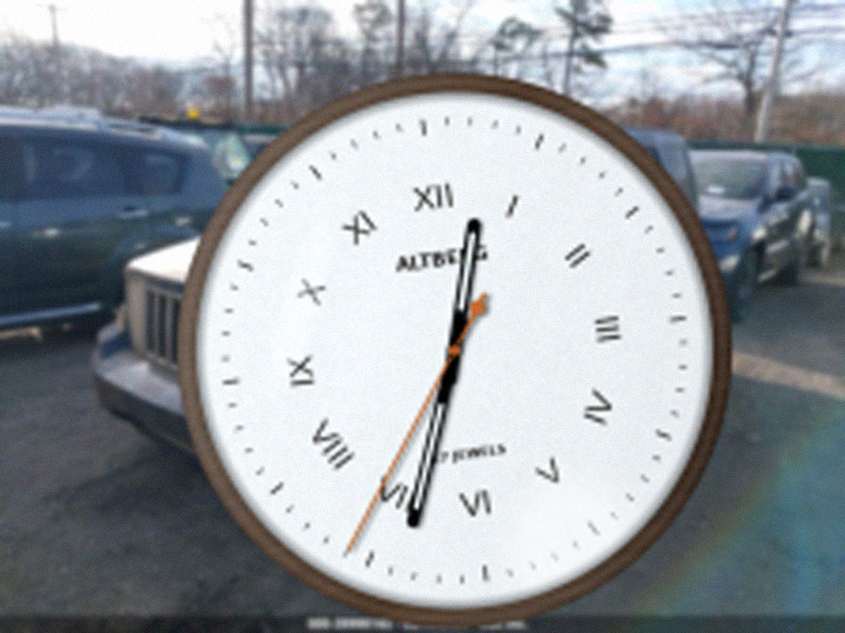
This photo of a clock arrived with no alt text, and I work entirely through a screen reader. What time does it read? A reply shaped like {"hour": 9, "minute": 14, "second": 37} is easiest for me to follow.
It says {"hour": 12, "minute": 33, "second": 36}
